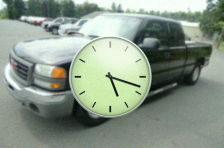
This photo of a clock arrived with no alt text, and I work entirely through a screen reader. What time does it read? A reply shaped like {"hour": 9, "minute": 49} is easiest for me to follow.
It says {"hour": 5, "minute": 18}
